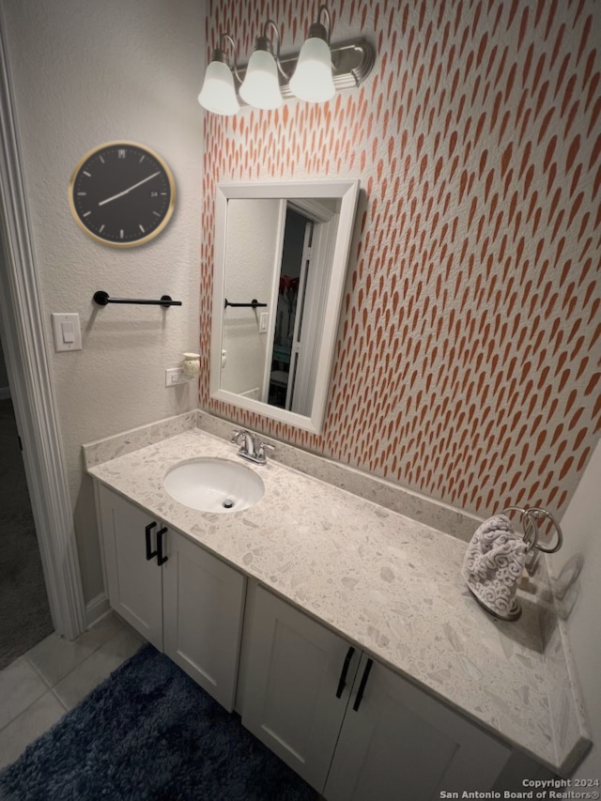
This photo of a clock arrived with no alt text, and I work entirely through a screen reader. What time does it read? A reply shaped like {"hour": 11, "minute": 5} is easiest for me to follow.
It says {"hour": 8, "minute": 10}
